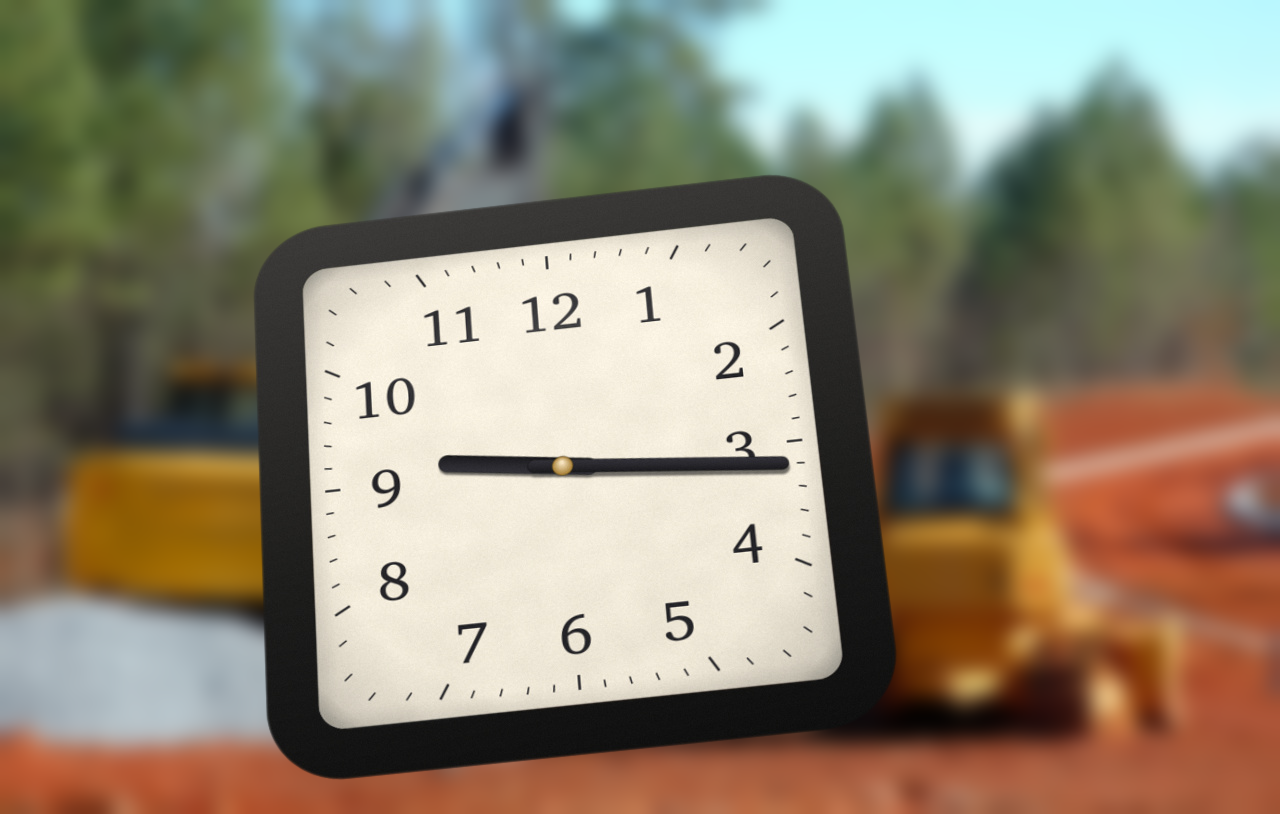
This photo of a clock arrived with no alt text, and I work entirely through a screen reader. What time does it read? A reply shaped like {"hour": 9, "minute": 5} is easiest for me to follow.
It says {"hour": 9, "minute": 16}
